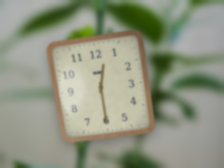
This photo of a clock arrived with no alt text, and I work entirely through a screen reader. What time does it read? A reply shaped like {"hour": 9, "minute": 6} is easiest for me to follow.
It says {"hour": 12, "minute": 30}
